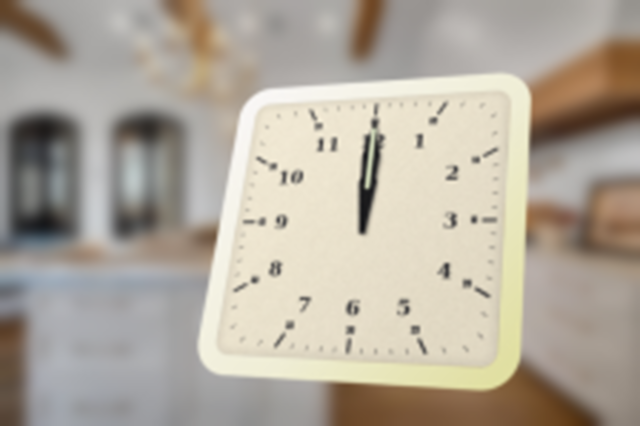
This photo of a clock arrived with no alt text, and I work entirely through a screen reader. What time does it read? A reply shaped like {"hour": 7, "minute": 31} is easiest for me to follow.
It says {"hour": 12, "minute": 0}
